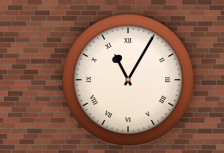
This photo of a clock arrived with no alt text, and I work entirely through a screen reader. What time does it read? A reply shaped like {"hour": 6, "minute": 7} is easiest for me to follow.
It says {"hour": 11, "minute": 5}
